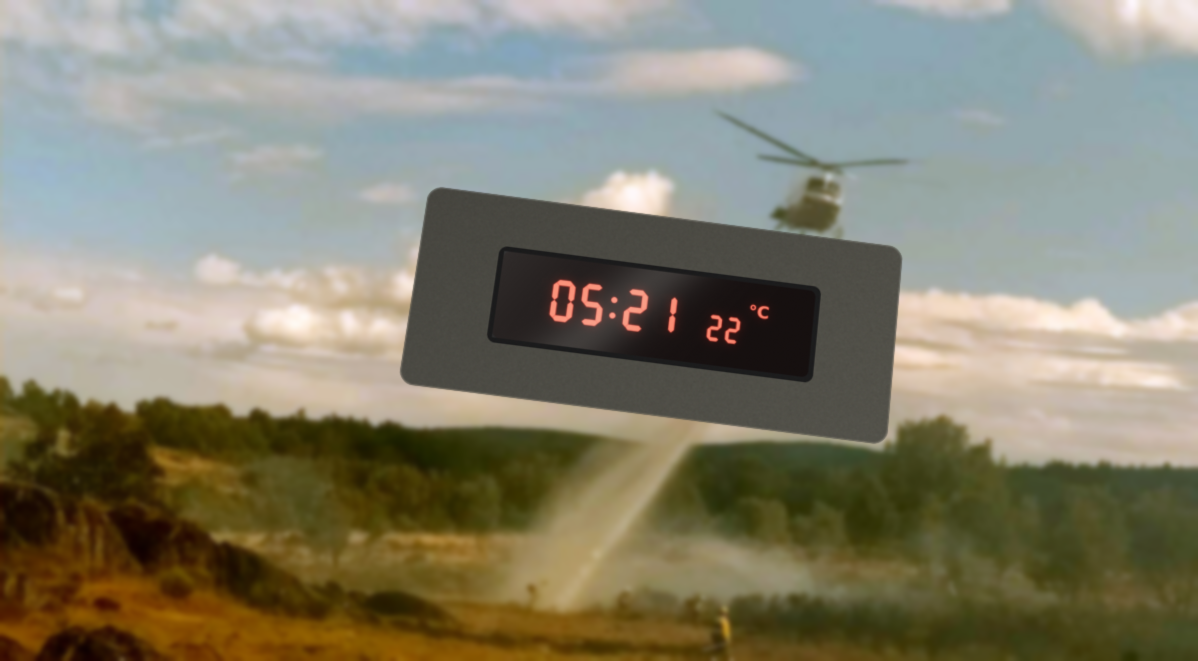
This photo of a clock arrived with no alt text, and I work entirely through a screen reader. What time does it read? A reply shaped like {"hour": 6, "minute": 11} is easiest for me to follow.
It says {"hour": 5, "minute": 21}
